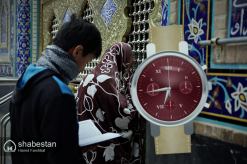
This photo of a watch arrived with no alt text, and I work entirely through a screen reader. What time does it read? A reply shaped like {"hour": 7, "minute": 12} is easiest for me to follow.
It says {"hour": 6, "minute": 44}
